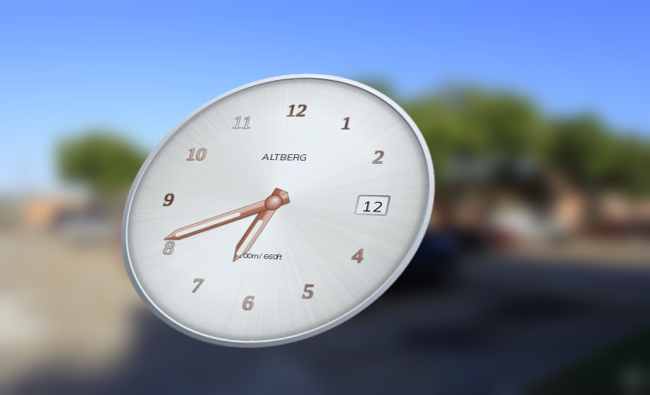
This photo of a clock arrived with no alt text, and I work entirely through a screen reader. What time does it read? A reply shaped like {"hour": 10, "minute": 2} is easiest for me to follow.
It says {"hour": 6, "minute": 41}
